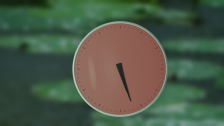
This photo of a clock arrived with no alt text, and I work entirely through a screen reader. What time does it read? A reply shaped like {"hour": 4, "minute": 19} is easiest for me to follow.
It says {"hour": 5, "minute": 27}
